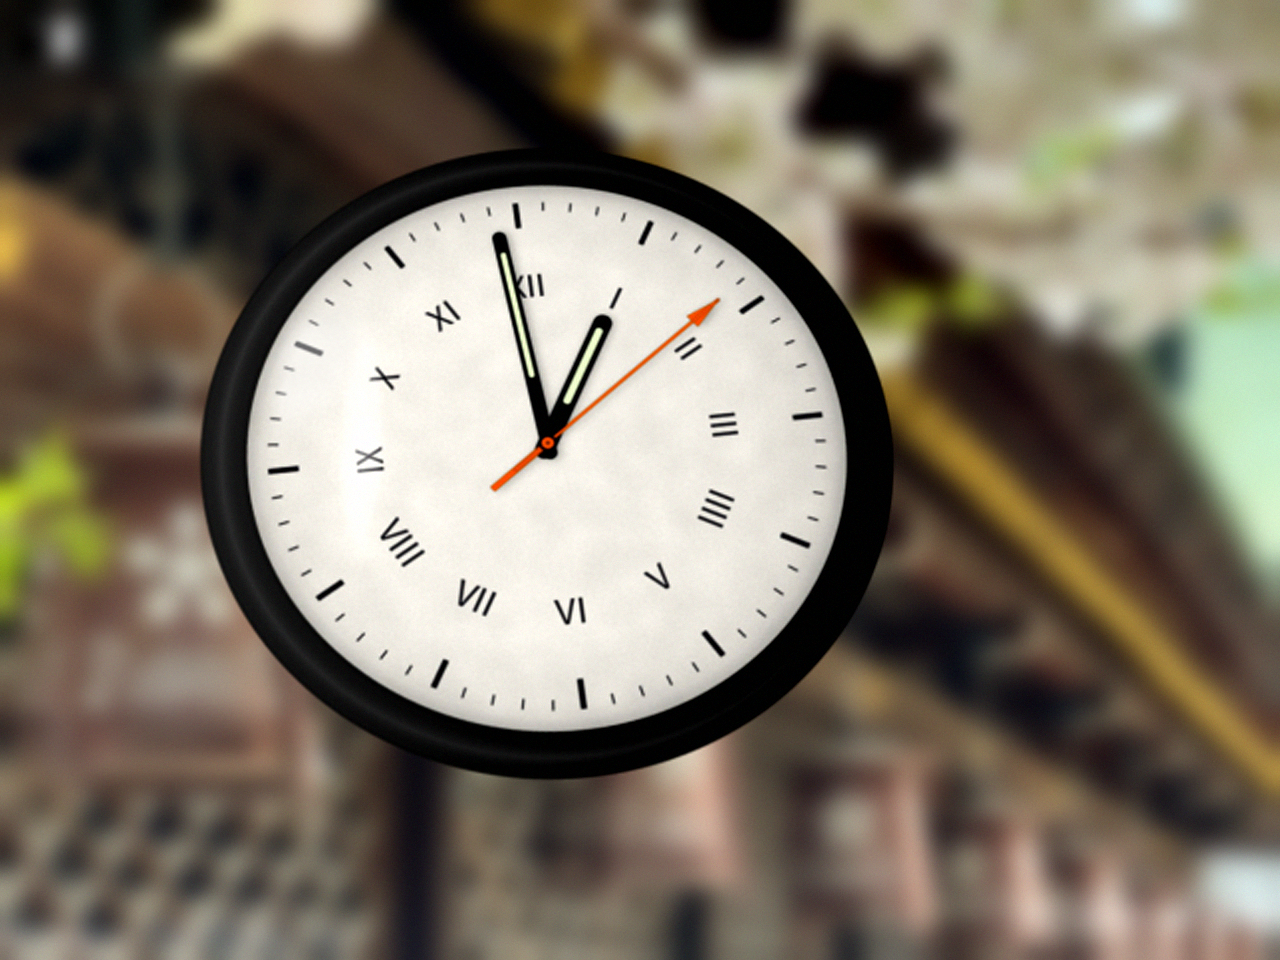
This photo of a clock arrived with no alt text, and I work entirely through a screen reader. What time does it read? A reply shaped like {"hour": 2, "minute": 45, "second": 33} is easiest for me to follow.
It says {"hour": 12, "minute": 59, "second": 9}
